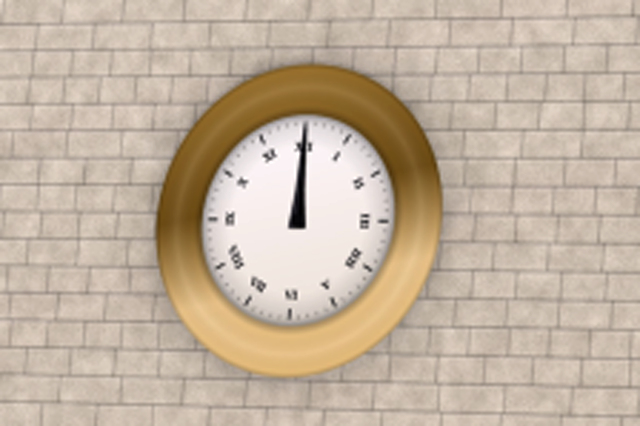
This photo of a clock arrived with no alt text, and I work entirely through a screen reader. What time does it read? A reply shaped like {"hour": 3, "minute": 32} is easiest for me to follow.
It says {"hour": 12, "minute": 0}
